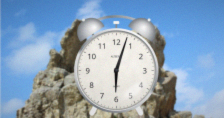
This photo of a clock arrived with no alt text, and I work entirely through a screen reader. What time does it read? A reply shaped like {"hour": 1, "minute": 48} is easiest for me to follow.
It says {"hour": 6, "minute": 3}
